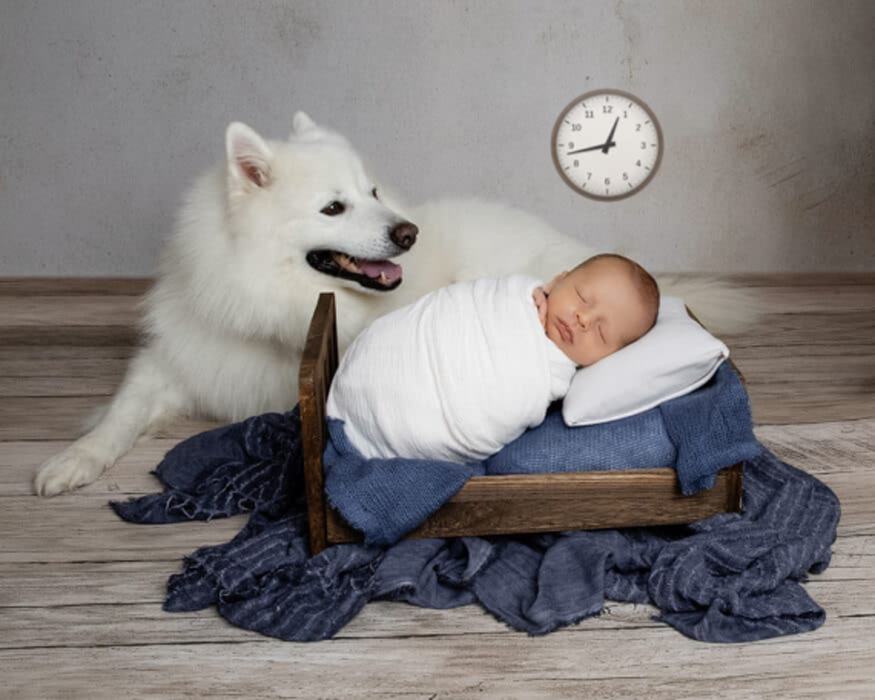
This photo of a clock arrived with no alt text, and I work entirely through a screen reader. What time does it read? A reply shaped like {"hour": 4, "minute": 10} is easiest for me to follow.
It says {"hour": 12, "minute": 43}
